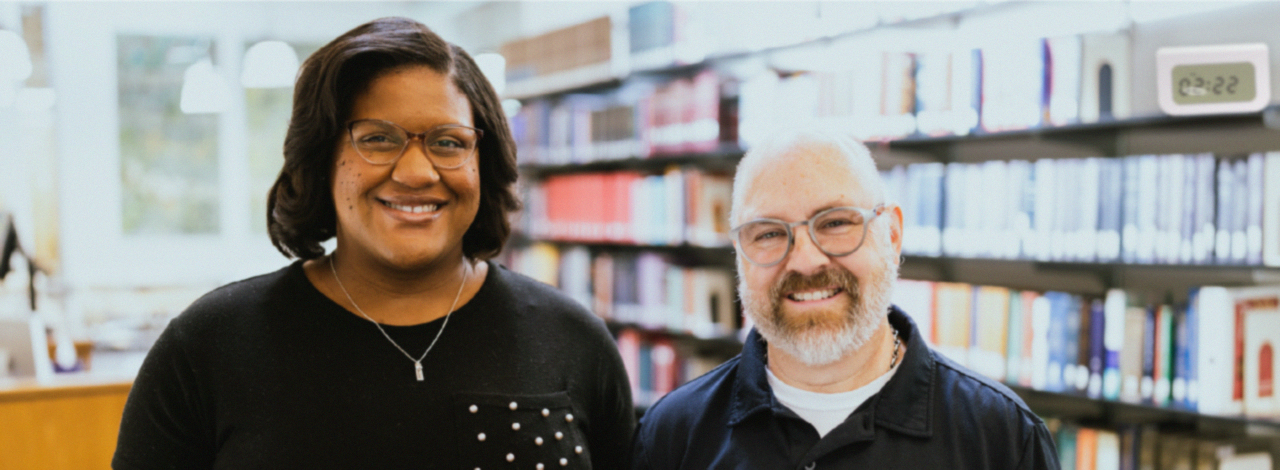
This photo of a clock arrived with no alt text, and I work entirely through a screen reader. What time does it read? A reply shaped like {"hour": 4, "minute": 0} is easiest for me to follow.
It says {"hour": 2, "minute": 22}
